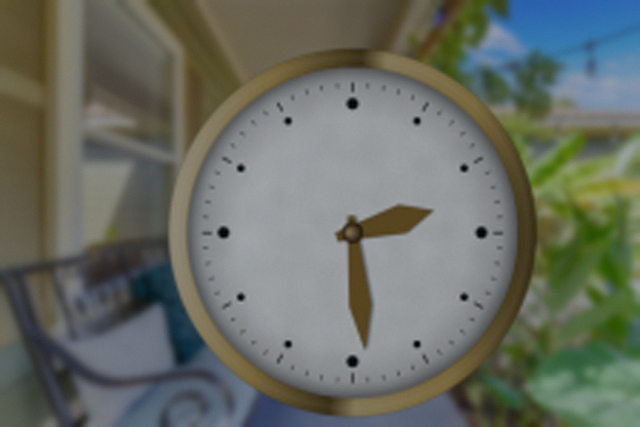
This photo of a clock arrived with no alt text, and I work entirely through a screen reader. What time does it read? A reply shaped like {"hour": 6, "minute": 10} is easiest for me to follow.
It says {"hour": 2, "minute": 29}
